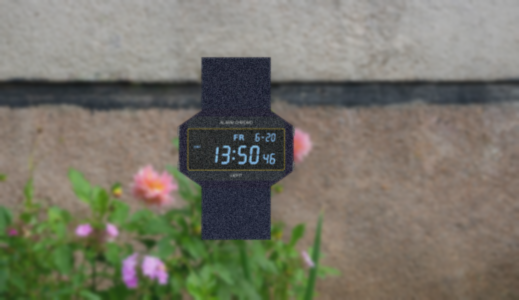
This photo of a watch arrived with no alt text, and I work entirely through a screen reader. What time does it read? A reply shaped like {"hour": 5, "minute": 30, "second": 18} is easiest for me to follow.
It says {"hour": 13, "minute": 50, "second": 46}
